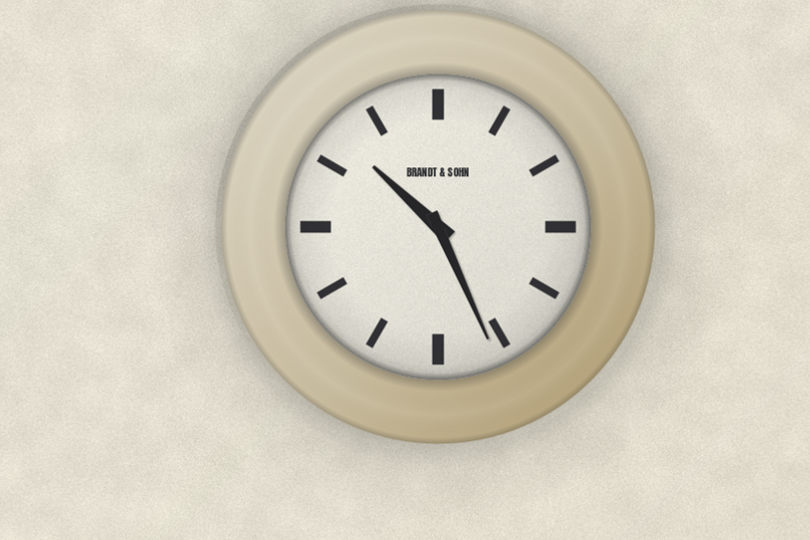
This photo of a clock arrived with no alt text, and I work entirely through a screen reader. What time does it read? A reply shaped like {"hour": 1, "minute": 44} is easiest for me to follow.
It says {"hour": 10, "minute": 26}
